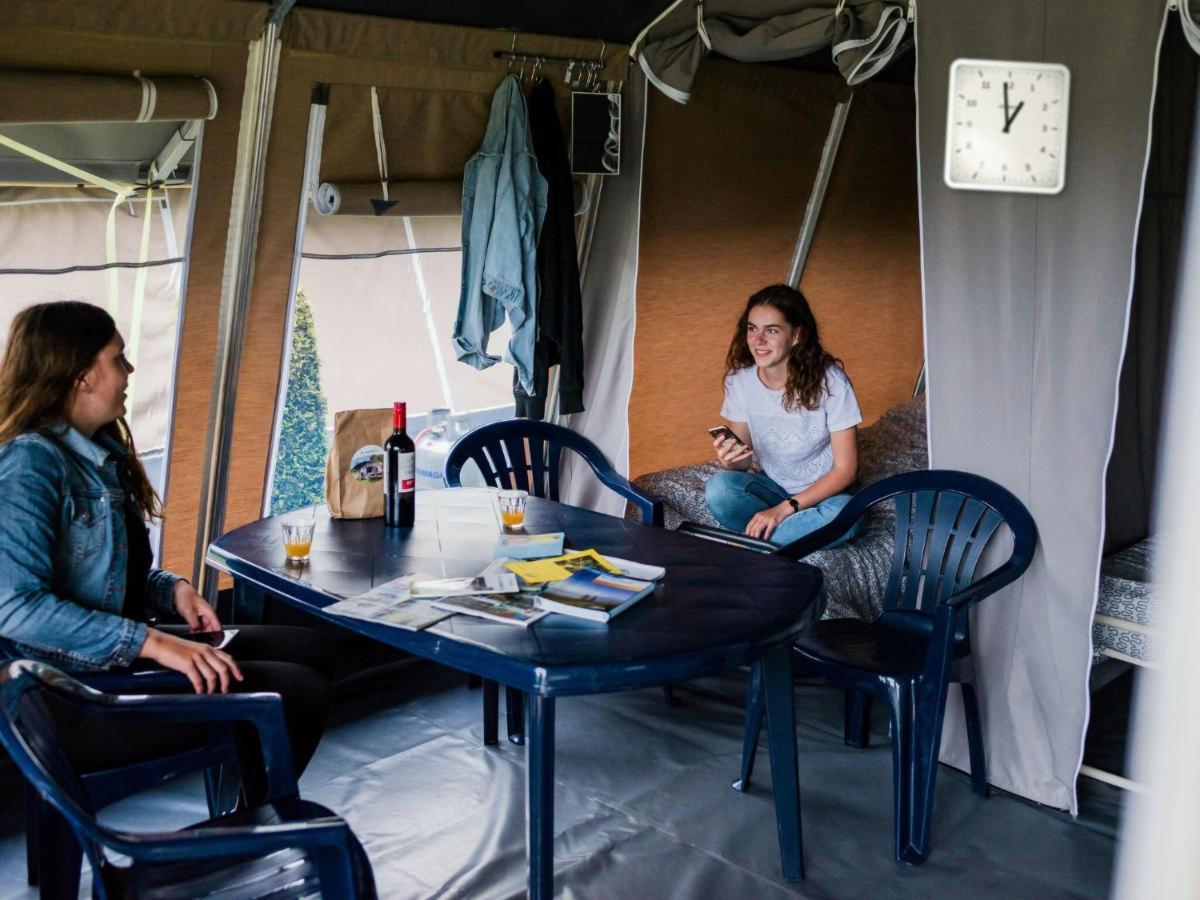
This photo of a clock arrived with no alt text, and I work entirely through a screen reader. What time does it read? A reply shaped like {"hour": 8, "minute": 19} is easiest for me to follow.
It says {"hour": 12, "minute": 59}
